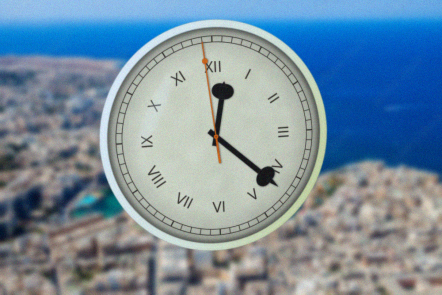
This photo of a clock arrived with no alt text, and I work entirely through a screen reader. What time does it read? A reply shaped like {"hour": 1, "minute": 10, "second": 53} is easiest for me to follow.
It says {"hour": 12, "minute": 21, "second": 59}
